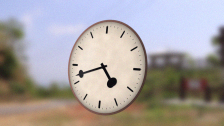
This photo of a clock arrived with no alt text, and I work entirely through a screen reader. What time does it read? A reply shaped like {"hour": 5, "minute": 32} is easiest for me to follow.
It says {"hour": 4, "minute": 42}
